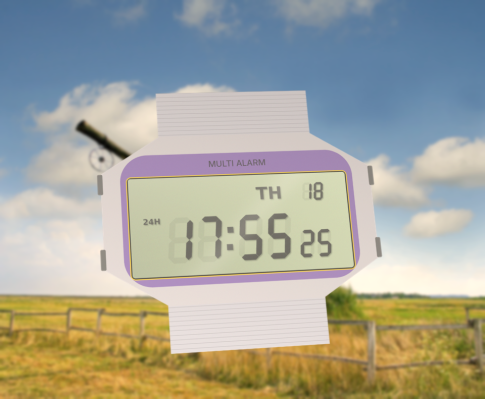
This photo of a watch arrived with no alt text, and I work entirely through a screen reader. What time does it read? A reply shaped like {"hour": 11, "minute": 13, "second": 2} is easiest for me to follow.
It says {"hour": 17, "minute": 55, "second": 25}
